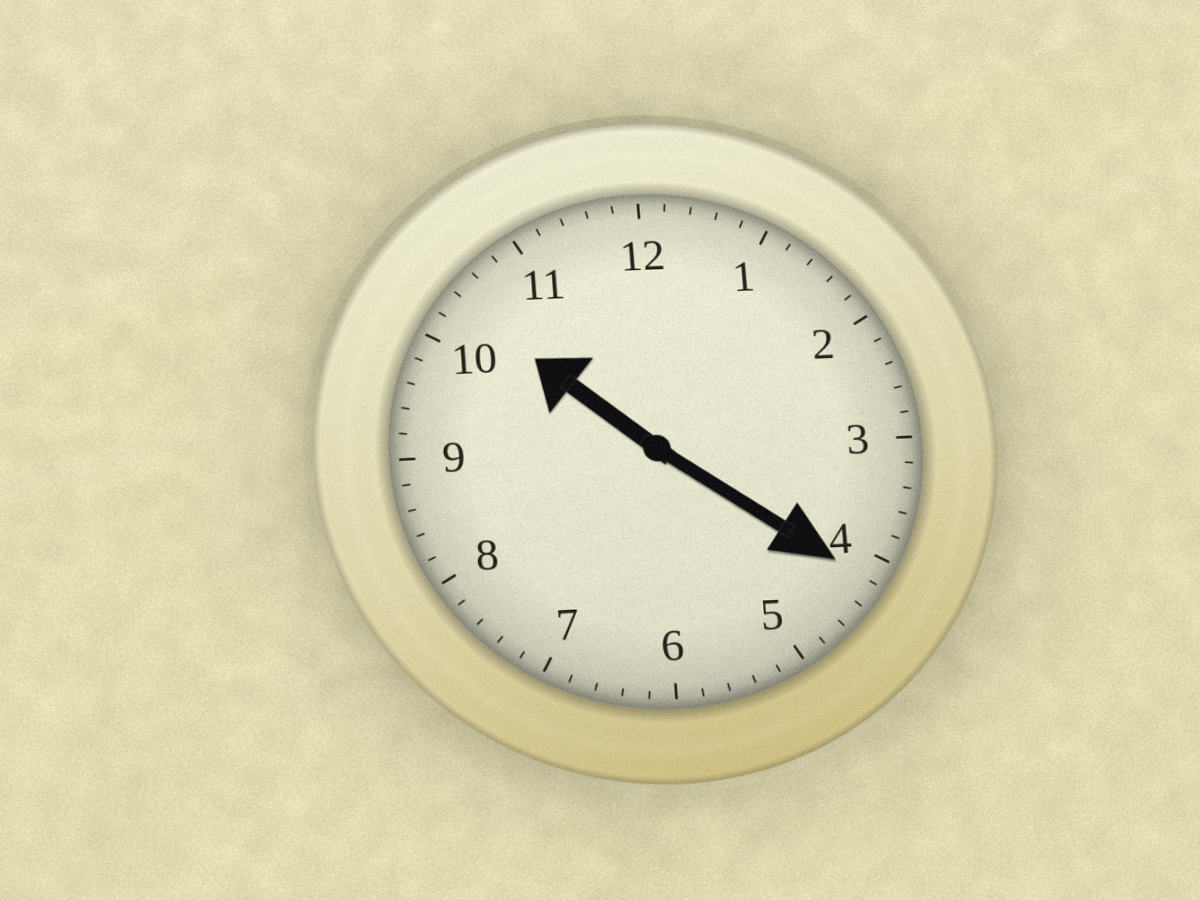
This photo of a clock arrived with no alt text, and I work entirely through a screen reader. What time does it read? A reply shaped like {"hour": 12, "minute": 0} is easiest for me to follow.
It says {"hour": 10, "minute": 21}
